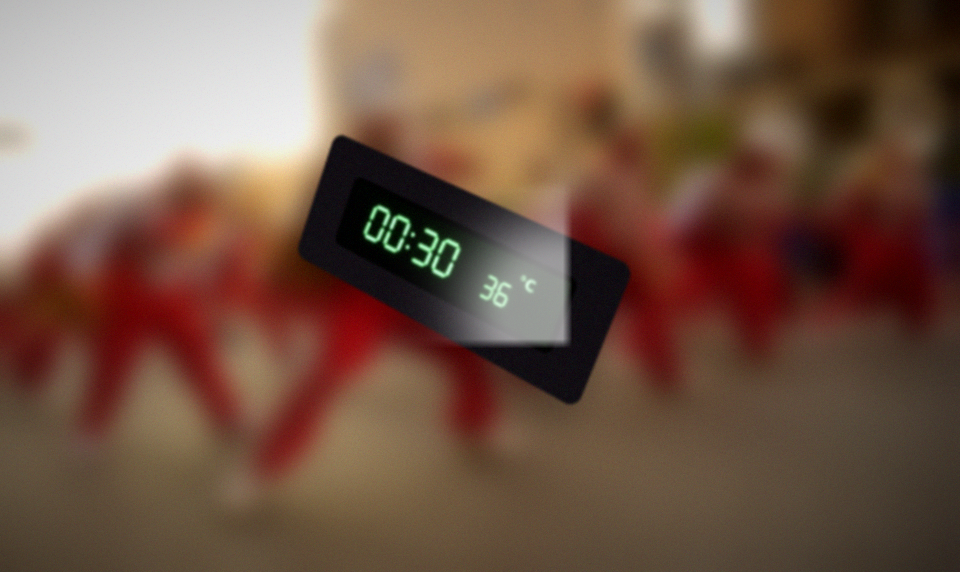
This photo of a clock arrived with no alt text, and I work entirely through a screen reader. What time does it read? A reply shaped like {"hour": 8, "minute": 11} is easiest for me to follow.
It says {"hour": 0, "minute": 30}
